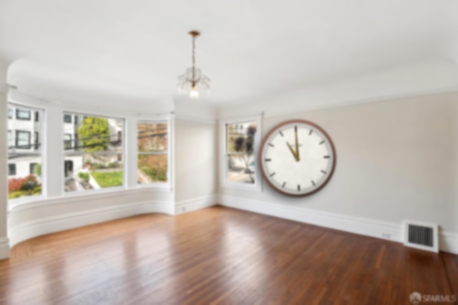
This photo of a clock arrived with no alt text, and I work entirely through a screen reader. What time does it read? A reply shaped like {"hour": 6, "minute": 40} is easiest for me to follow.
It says {"hour": 11, "minute": 0}
